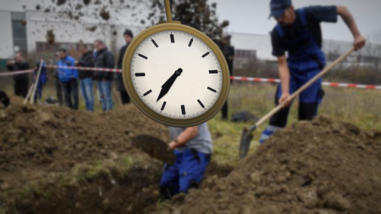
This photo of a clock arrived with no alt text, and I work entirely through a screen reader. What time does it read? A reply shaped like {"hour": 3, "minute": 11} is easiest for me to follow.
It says {"hour": 7, "minute": 37}
